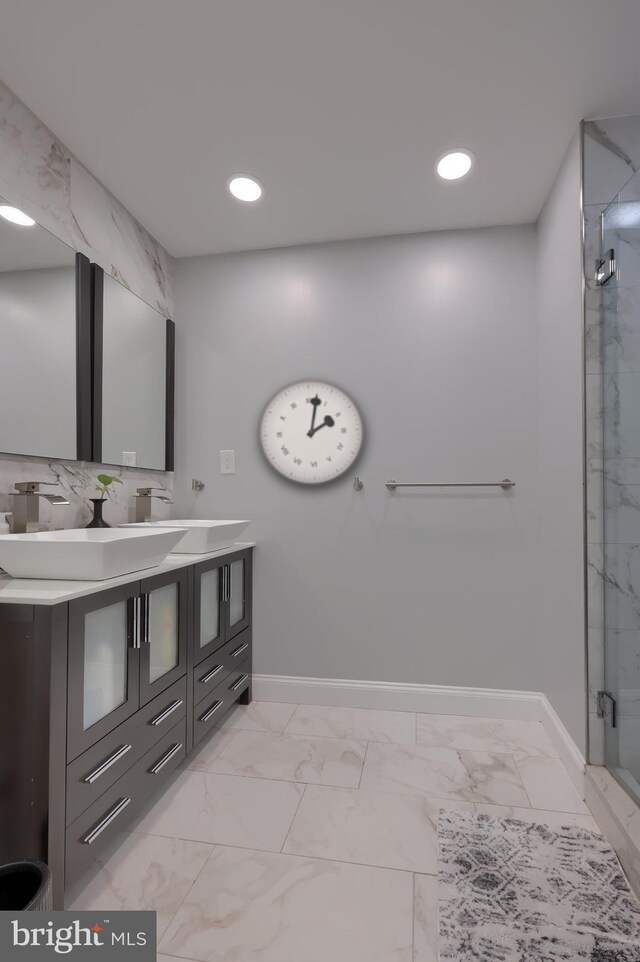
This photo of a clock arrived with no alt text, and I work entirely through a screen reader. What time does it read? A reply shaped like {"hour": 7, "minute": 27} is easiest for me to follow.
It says {"hour": 2, "minute": 2}
